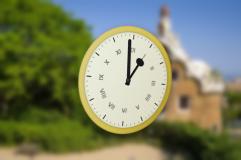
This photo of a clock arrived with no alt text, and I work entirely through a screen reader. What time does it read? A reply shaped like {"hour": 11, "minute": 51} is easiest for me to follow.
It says {"hour": 12, "minute": 59}
